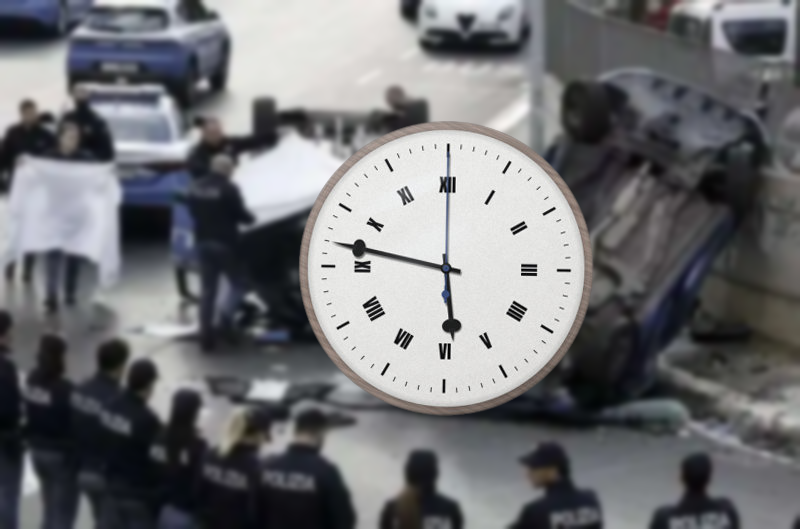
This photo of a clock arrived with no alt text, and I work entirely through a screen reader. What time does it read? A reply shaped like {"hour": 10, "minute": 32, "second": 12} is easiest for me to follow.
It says {"hour": 5, "minute": 47, "second": 0}
